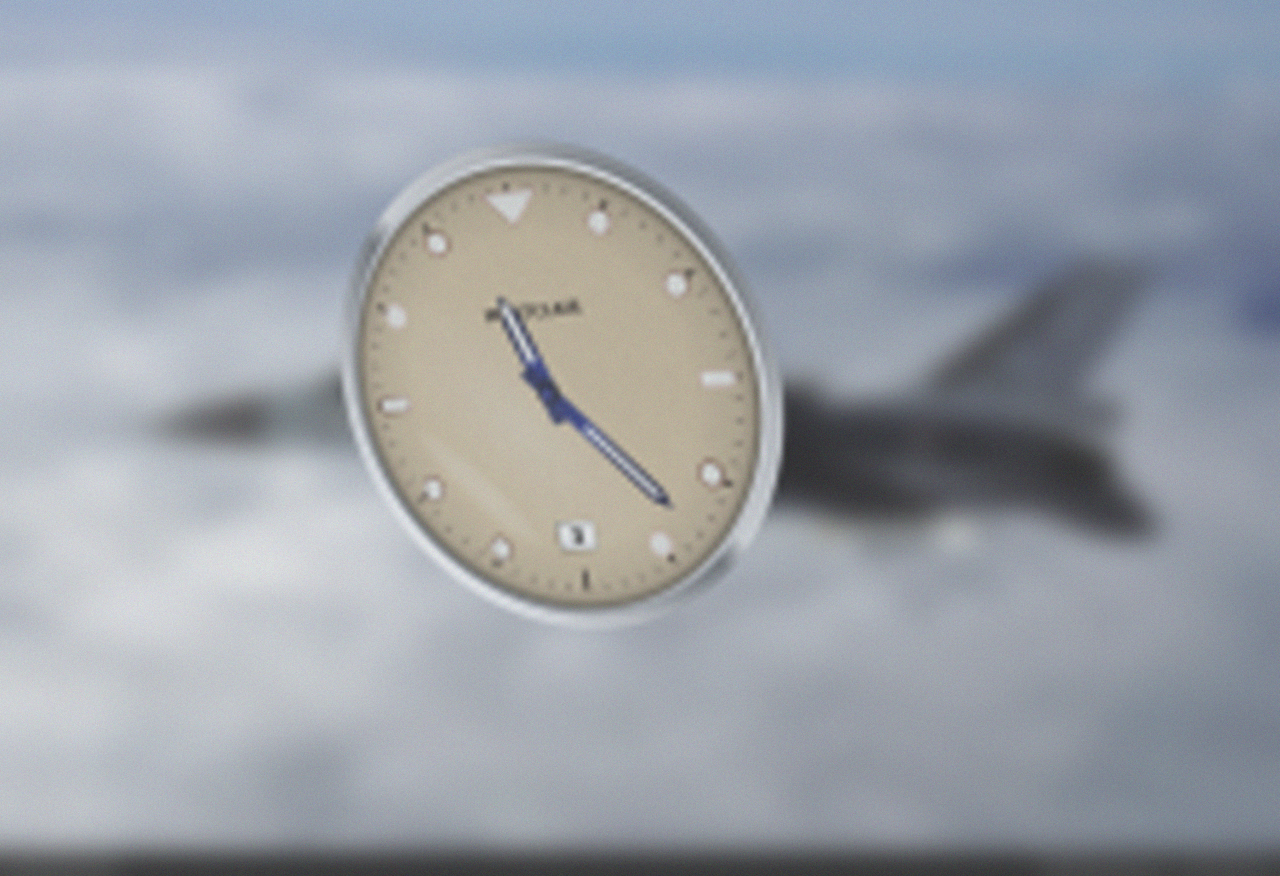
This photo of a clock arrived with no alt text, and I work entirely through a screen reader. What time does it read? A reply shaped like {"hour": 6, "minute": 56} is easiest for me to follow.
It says {"hour": 11, "minute": 23}
